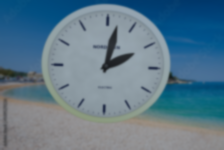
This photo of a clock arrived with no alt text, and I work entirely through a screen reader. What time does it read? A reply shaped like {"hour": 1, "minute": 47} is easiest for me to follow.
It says {"hour": 2, "minute": 2}
